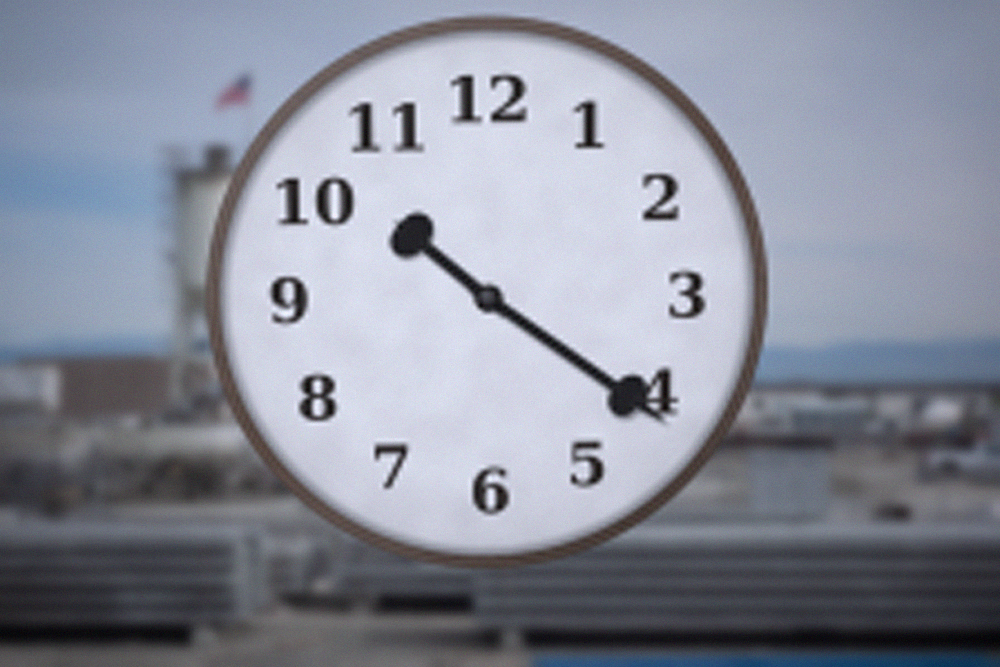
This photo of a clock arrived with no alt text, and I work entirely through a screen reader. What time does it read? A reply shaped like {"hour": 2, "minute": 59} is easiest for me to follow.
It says {"hour": 10, "minute": 21}
